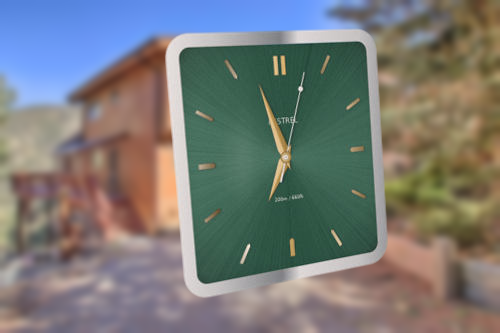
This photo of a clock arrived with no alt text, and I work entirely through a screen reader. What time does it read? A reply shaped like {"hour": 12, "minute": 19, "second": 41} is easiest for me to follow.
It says {"hour": 6, "minute": 57, "second": 3}
